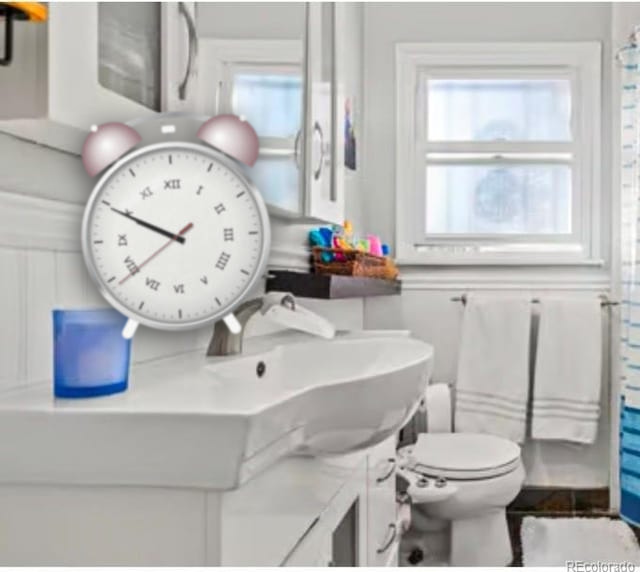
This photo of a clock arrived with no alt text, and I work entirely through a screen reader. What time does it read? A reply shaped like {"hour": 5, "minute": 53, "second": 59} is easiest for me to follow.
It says {"hour": 9, "minute": 49, "second": 39}
